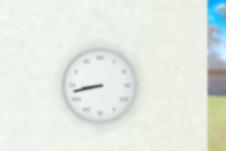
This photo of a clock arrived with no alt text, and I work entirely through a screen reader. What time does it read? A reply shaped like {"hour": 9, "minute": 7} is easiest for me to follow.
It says {"hour": 8, "minute": 43}
